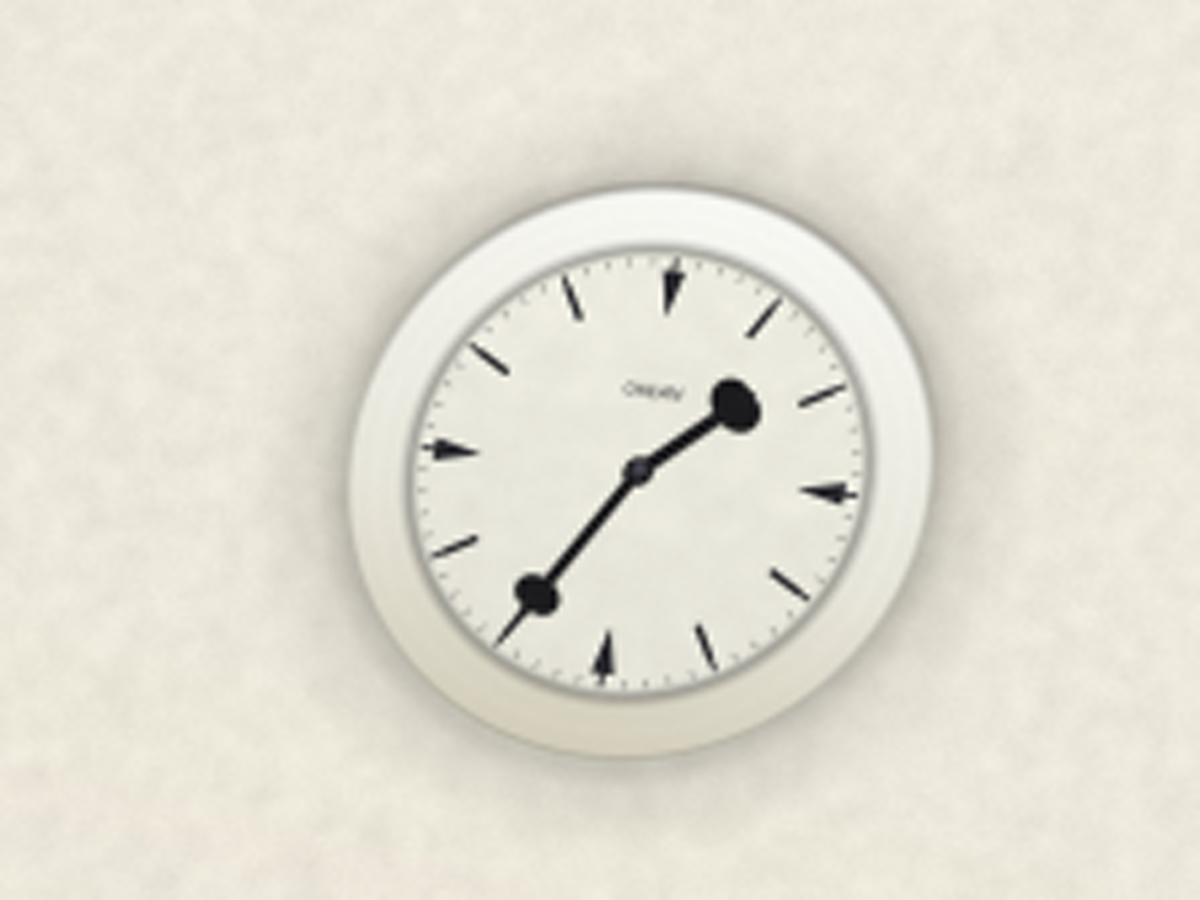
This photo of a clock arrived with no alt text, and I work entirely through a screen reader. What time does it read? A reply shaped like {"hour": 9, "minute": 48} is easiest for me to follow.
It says {"hour": 1, "minute": 35}
